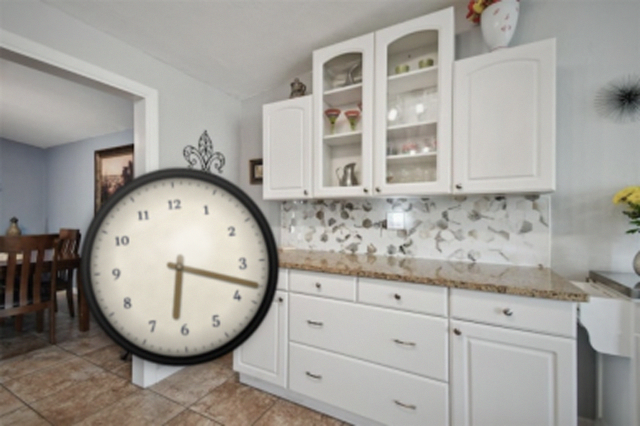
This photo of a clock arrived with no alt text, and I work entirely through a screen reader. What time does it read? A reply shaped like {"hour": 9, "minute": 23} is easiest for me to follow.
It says {"hour": 6, "minute": 18}
